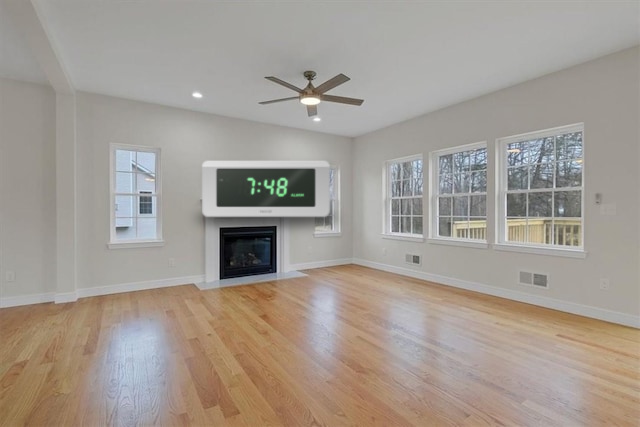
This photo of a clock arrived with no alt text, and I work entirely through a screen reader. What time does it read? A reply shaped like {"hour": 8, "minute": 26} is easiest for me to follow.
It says {"hour": 7, "minute": 48}
